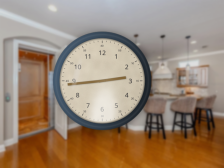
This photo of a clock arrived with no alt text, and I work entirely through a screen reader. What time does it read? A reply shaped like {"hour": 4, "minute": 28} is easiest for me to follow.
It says {"hour": 2, "minute": 44}
